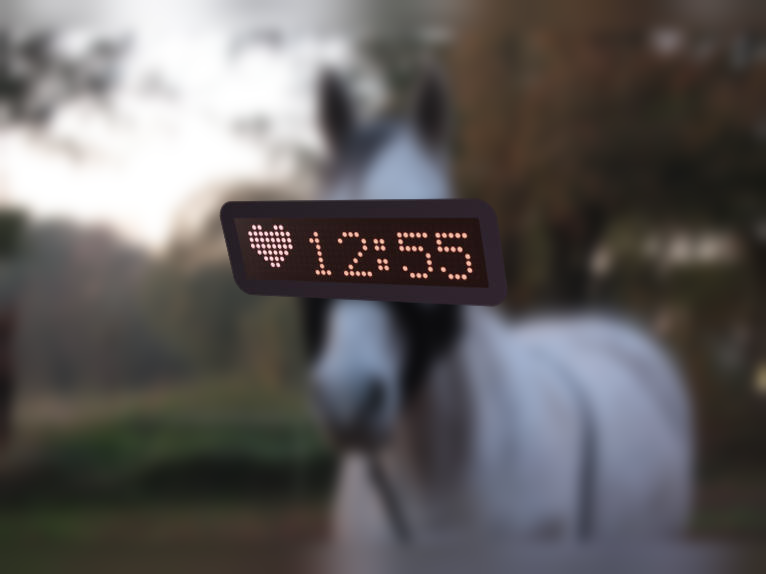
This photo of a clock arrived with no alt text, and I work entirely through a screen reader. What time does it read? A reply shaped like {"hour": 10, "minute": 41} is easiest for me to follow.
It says {"hour": 12, "minute": 55}
